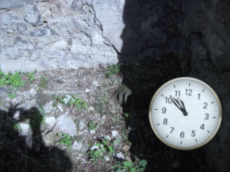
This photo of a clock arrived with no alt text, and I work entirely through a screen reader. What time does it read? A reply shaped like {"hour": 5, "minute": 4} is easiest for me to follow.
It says {"hour": 10, "minute": 52}
